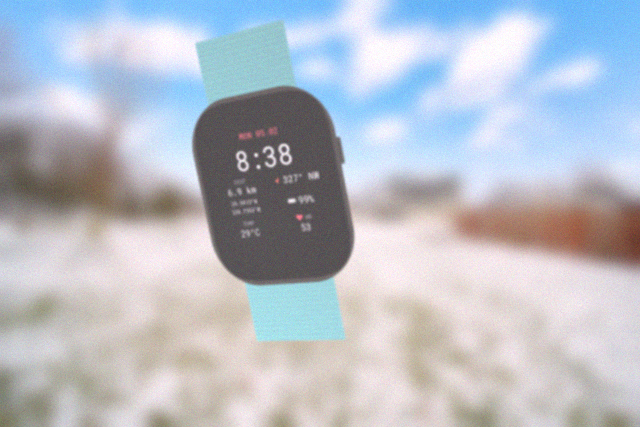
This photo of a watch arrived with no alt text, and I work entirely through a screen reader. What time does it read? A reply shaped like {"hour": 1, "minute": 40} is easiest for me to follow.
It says {"hour": 8, "minute": 38}
